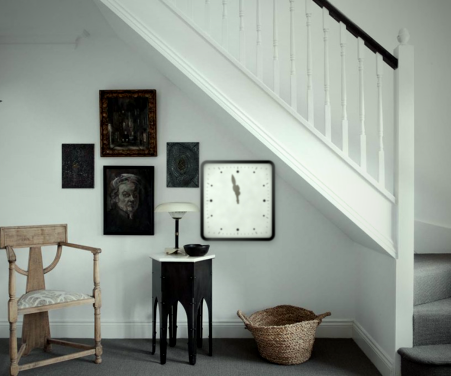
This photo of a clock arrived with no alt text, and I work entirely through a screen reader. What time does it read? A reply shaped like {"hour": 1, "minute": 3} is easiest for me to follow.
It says {"hour": 11, "minute": 58}
